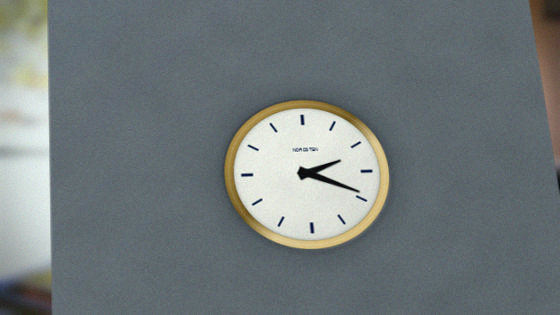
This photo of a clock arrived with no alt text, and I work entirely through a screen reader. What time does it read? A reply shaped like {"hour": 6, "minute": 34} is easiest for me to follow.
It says {"hour": 2, "minute": 19}
